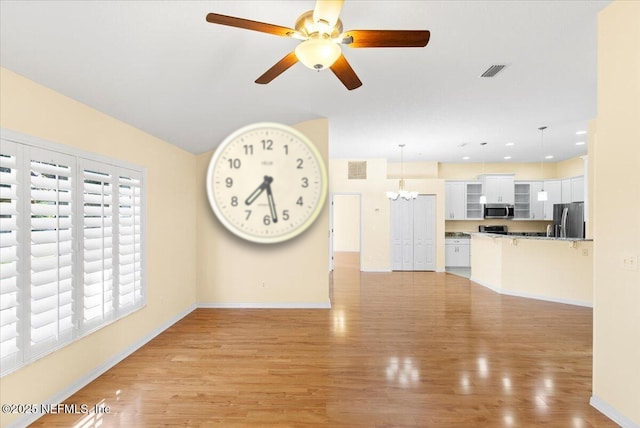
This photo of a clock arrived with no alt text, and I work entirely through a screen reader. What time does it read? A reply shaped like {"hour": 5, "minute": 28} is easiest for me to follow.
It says {"hour": 7, "minute": 28}
